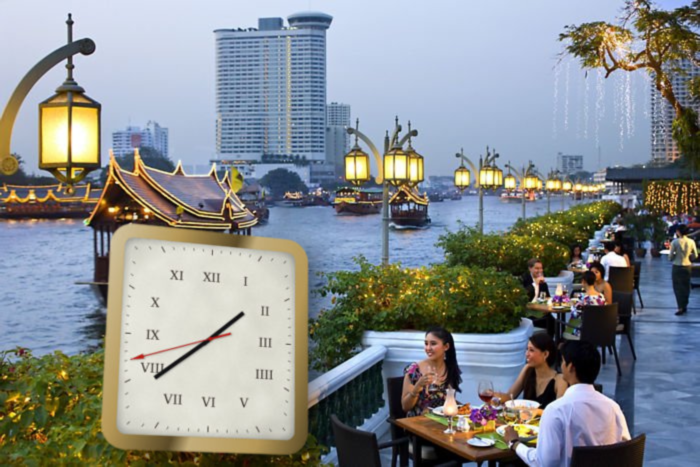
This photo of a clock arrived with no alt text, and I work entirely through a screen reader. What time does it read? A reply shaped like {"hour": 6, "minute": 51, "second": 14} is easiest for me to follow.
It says {"hour": 1, "minute": 38, "second": 42}
